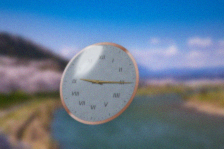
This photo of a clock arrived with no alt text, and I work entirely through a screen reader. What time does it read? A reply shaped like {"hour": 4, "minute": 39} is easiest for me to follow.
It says {"hour": 9, "minute": 15}
